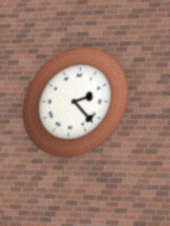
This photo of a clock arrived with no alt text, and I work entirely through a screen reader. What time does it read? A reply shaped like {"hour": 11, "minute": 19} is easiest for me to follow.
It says {"hour": 2, "minute": 22}
